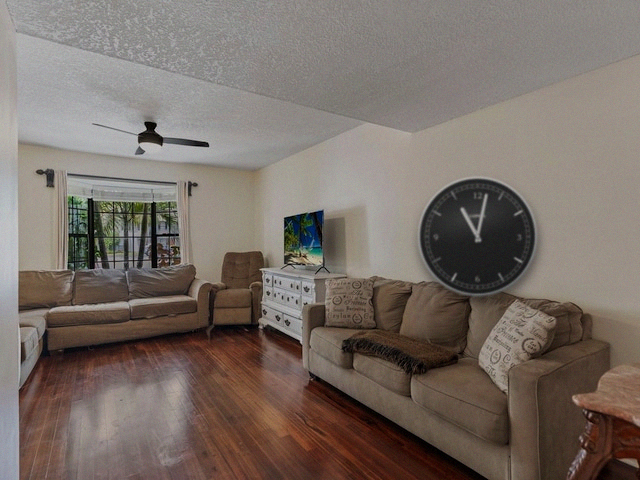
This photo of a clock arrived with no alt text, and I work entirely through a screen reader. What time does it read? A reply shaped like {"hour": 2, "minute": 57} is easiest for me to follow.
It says {"hour": 11, "minute": 2}
